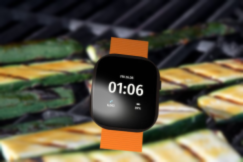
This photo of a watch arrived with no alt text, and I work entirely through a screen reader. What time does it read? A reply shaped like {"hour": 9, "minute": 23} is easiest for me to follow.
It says {"hour": 1, "minute": 6}
